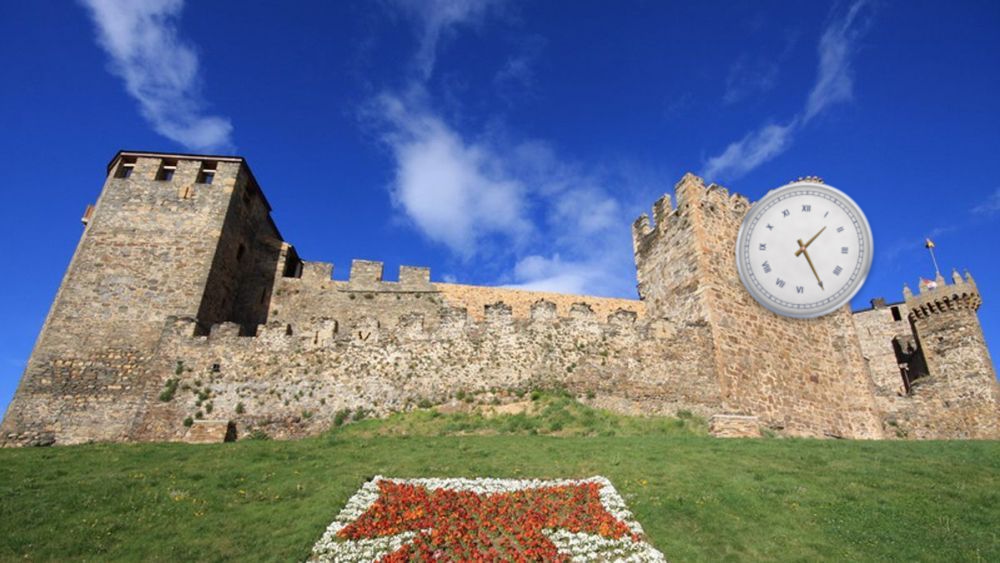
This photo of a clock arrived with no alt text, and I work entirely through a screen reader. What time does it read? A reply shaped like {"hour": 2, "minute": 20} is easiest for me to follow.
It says {"hour": 1, "minute": 25}
